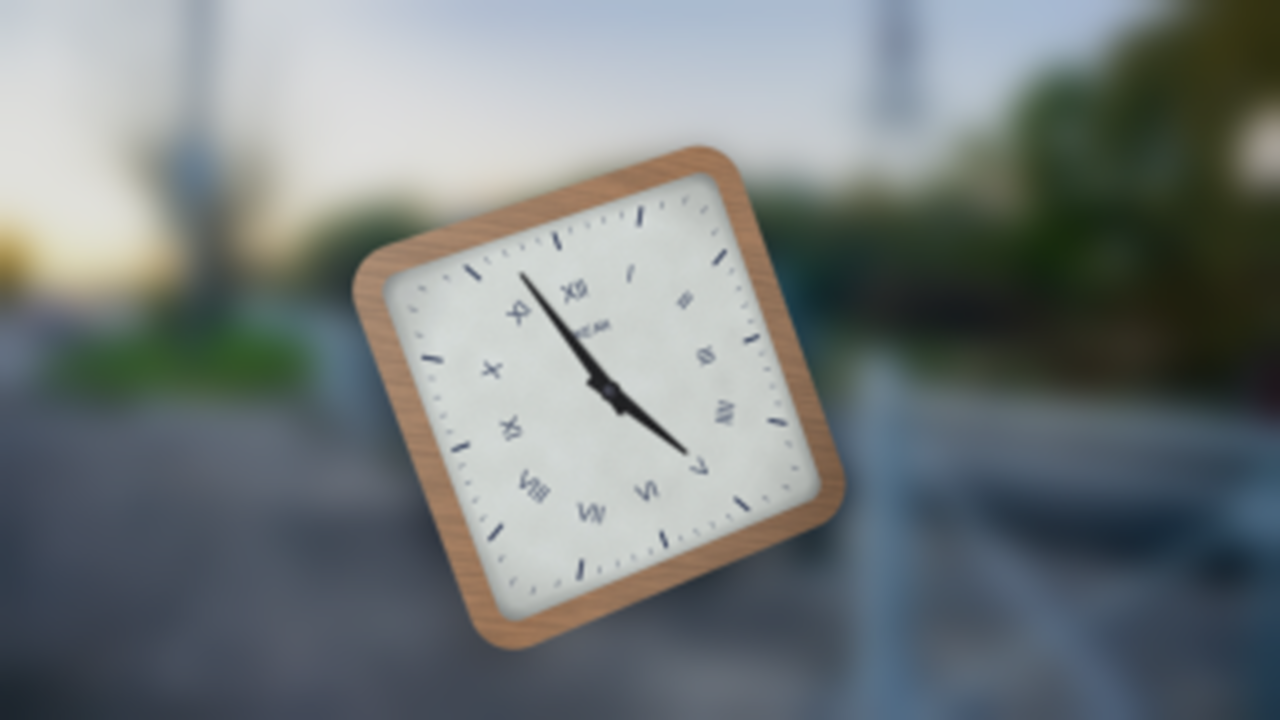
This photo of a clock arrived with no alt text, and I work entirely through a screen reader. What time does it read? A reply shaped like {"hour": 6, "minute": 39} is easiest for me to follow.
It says {"hour": 4, "minute": 57}
